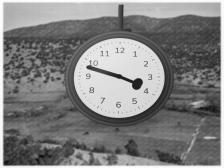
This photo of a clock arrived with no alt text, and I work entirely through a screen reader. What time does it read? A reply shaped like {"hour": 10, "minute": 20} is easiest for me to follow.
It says {"hour": 3, "minute": 48}
